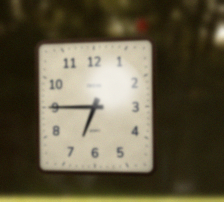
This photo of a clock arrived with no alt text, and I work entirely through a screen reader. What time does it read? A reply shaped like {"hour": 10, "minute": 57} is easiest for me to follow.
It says {"hour": 6, "minute": 45}
